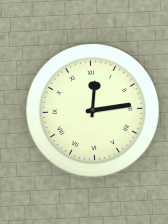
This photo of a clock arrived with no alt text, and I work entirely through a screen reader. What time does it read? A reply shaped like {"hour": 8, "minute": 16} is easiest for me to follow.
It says {"hour": 12, "minute": 14}
